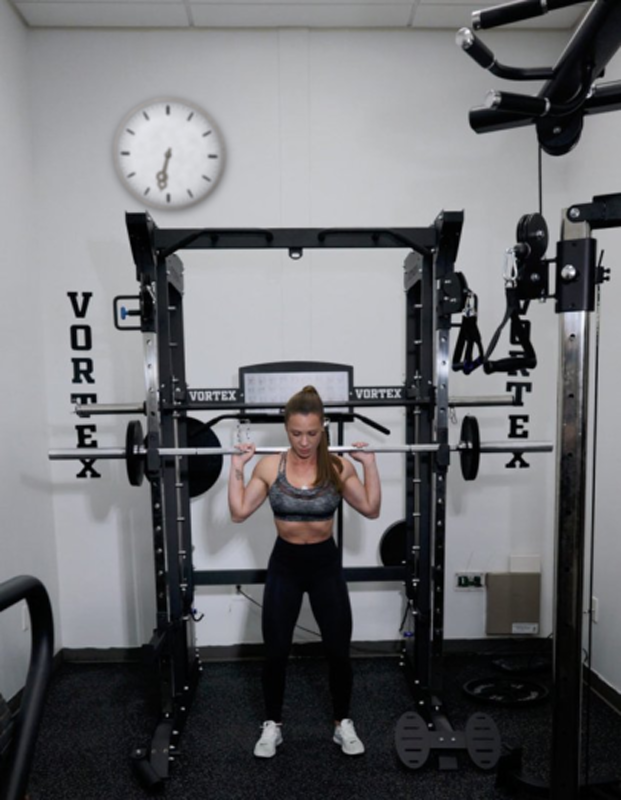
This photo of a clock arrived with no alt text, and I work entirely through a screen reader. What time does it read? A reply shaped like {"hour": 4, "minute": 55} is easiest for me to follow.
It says {"hour": 6, "minute": 32}
